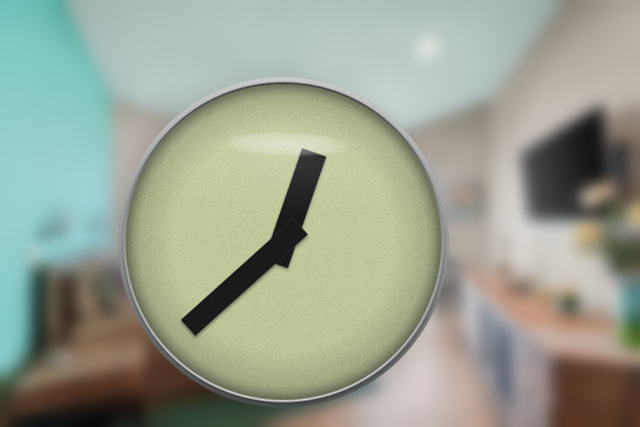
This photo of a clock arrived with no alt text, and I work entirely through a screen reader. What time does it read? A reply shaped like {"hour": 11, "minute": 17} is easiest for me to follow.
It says {"hour": 12, "minute": 38}
